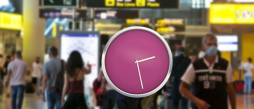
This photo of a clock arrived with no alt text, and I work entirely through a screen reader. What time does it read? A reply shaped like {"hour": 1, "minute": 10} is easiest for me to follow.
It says {"hour": 2, "minute": 28}
